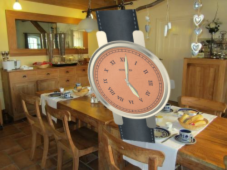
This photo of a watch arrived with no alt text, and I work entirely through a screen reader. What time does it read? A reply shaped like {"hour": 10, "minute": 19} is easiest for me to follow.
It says {"hour": 5, "minute": 1}
